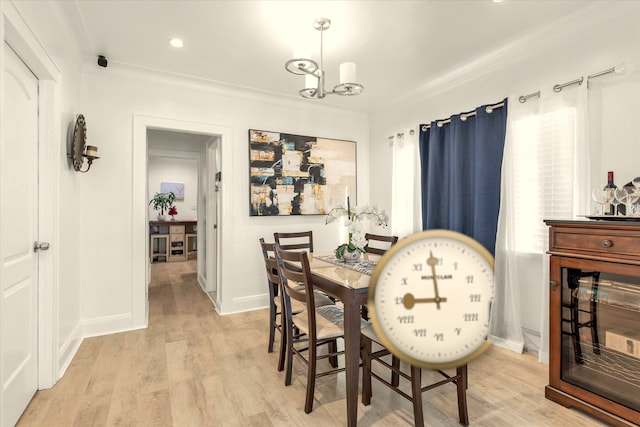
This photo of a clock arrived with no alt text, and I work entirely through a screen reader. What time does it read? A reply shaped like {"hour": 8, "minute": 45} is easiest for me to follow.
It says {"hour": 8, "minute": 59}
